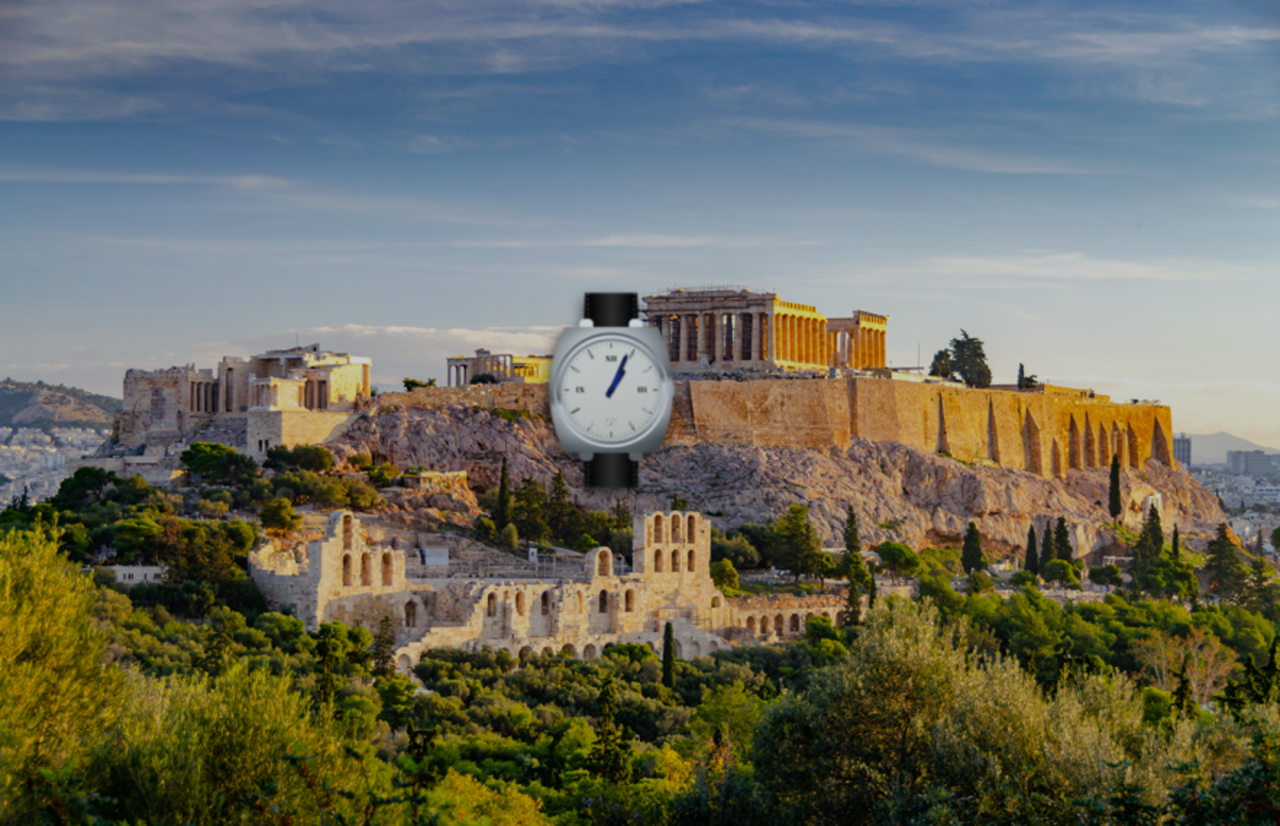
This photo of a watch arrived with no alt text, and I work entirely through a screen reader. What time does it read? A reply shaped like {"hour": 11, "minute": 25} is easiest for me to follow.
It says {"hour": 1, "minute": 4}
